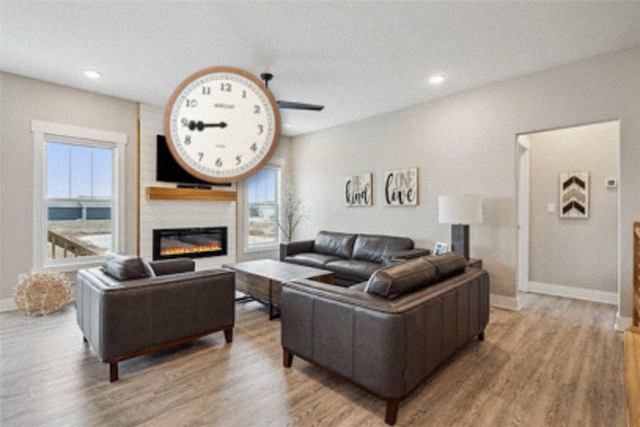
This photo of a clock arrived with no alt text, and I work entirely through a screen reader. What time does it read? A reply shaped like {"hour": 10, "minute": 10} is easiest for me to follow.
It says {"hour": 8, "minute": 44}
